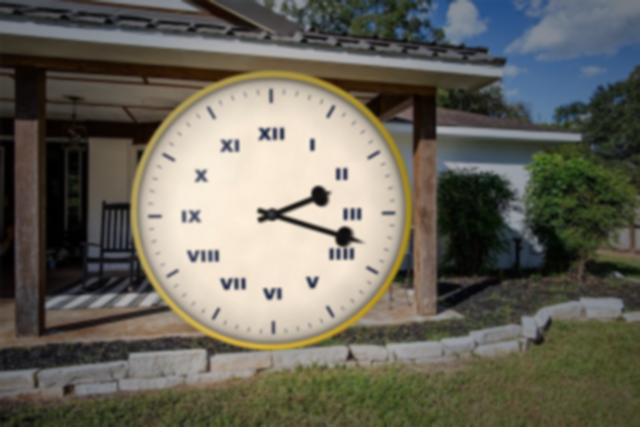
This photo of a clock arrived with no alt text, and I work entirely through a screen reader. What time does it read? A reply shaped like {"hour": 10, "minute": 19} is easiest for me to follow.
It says {"hour": 2, "minute": 18}
